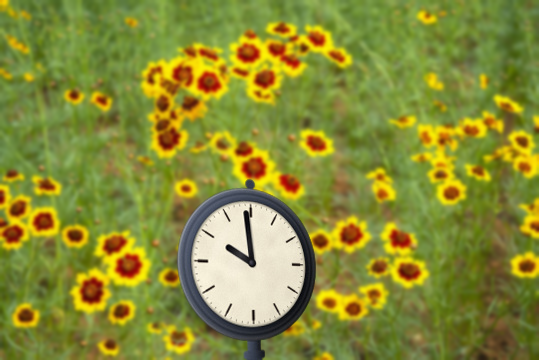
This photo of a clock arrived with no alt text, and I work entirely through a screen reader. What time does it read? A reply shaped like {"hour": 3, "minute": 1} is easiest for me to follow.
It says {"hour": 9, "minute": 59}
